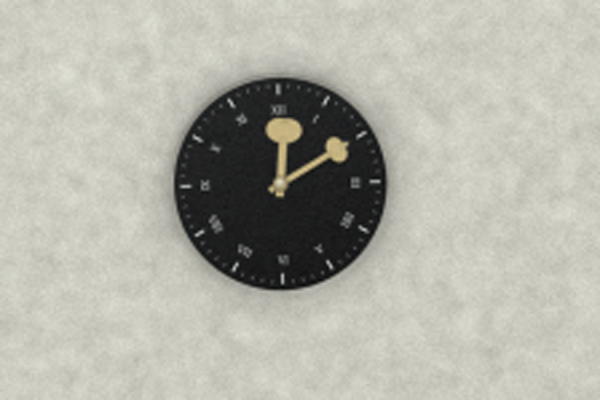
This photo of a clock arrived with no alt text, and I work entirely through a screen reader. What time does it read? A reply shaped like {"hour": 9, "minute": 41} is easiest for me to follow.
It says {"hour": 12, "minute": 10}
